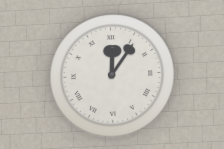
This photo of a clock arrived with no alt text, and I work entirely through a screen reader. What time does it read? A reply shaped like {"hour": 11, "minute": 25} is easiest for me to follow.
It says {"hour": 12, "minute": 6}
